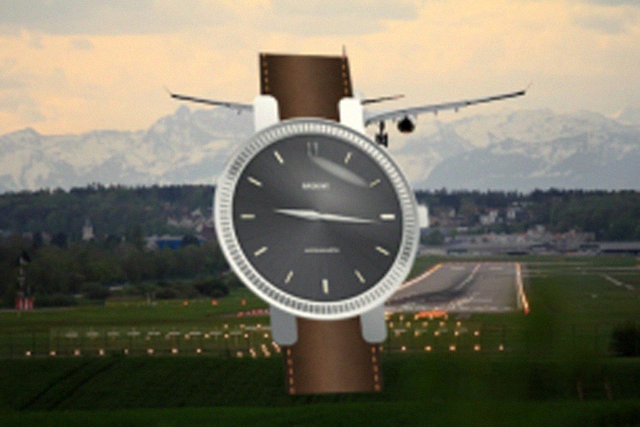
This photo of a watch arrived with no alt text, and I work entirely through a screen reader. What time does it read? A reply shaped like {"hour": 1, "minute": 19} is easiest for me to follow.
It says {"hour": 9, "minute": 16}
